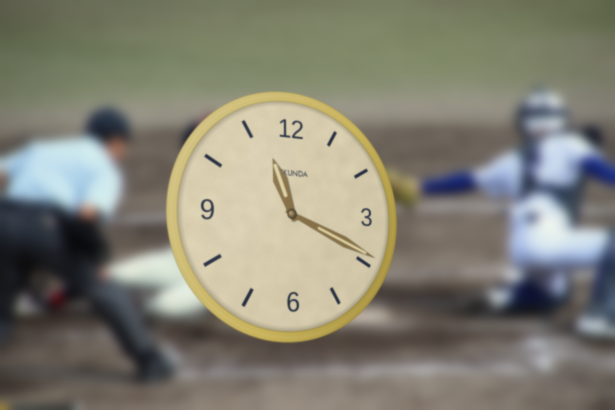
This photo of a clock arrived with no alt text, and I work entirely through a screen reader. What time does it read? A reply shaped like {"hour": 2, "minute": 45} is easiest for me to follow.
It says {"hour": 11, "minute": 19}
